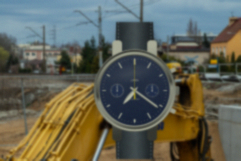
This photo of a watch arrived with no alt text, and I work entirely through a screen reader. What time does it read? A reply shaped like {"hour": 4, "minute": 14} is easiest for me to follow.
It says {"hour": 7, "minute": 21}
